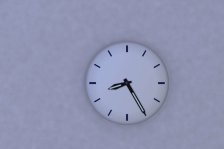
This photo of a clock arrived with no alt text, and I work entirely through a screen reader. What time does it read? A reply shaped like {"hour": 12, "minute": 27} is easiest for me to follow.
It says {"hour": 8, "minute": 25}
